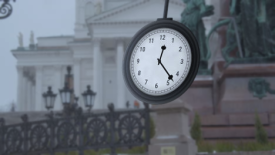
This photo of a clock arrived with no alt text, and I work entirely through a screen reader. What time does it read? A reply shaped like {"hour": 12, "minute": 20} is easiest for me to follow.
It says {"hour": 12, "minute": 23}
